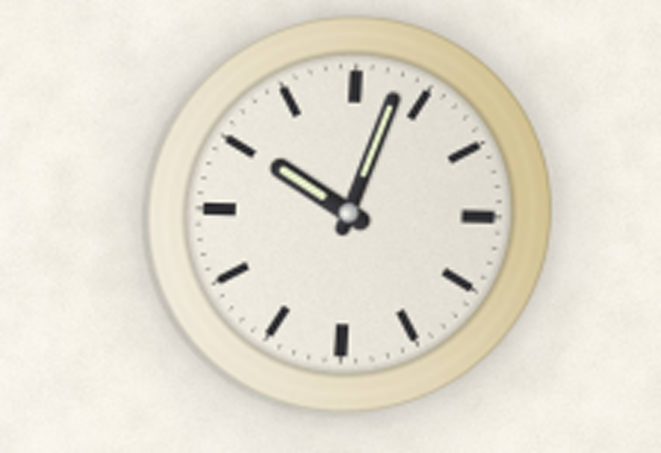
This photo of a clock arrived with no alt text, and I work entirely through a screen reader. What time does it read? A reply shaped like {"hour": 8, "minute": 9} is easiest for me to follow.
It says {"hour": 10, "minute": 3}
